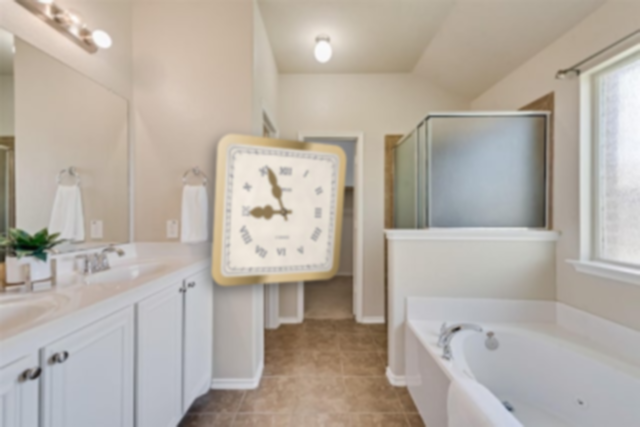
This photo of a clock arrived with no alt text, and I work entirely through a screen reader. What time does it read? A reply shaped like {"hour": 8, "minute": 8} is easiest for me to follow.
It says {"hour": 8, "minute": 56}
